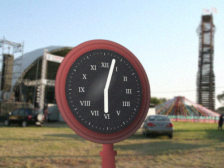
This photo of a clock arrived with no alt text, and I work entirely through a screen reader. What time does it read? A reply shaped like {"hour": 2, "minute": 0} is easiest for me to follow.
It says {"hour": 6, "minute": 3}
